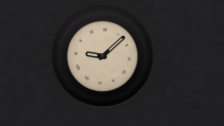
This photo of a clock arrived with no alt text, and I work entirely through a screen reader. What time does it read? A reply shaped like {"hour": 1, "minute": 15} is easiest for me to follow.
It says {"hour": 9, "minute": 7}
